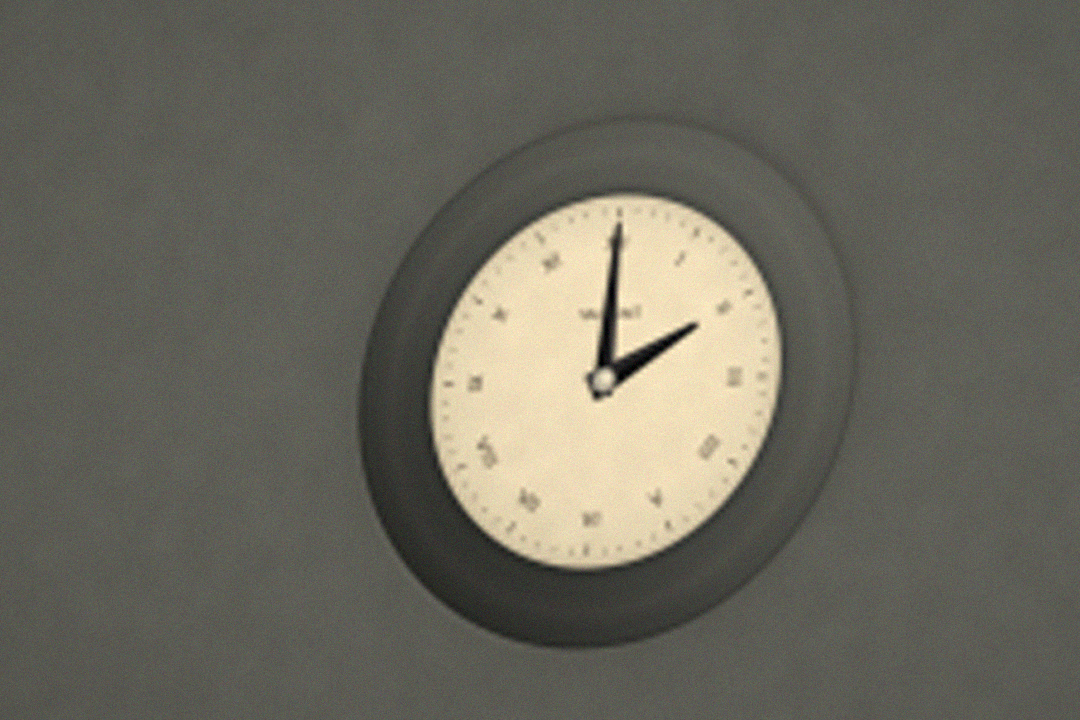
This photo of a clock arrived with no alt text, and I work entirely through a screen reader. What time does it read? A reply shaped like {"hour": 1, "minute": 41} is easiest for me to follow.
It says {"hour": 2, "minute": 0}
